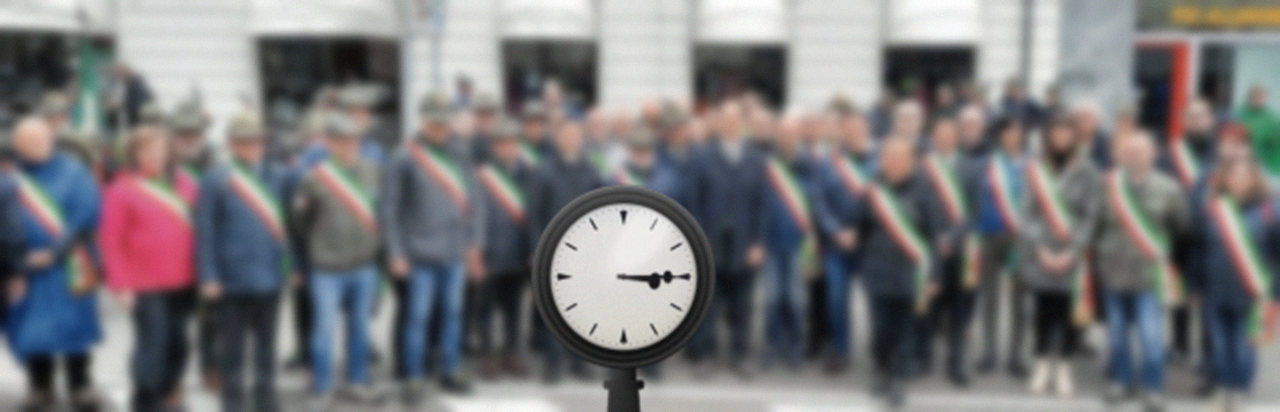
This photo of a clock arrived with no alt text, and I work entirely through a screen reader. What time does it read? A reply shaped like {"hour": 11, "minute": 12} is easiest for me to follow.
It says {"hour": 3, "minute": 15}
